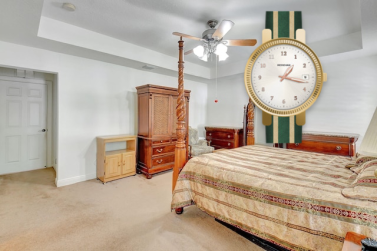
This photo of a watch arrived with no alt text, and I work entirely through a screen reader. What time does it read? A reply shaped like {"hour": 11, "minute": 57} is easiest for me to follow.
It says {"hour": 1, "minute": 17}
